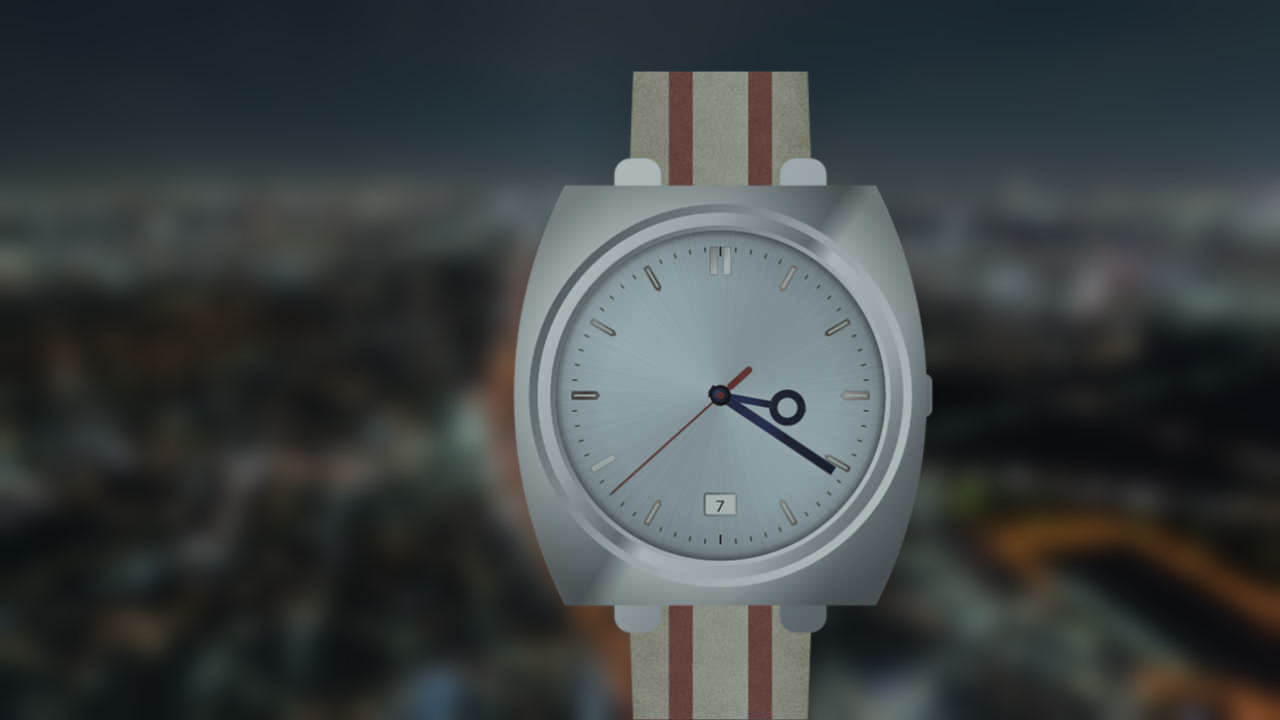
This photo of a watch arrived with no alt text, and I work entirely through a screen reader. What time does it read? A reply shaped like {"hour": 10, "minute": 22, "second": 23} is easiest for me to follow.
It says {"hour": 3, "minute": 20, "second": 38}
